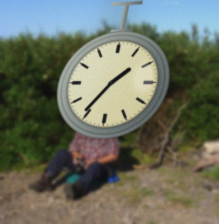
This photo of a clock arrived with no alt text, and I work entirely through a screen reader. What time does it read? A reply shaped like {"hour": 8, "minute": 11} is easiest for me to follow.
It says {"hour": 1, "minute": 36}
